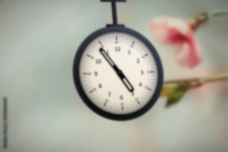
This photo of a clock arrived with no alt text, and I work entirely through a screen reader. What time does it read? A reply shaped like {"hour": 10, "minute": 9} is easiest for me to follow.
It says {"hour": 4, "minute": 54}
